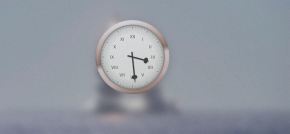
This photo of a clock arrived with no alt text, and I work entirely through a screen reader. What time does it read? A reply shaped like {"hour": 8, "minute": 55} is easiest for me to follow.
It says {"hour": 3, "minute": 29}
